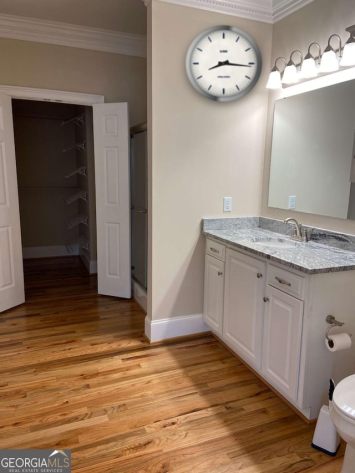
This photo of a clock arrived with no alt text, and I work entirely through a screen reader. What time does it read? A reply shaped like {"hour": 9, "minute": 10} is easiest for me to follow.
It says {"hour": 8, "minute": 16}
